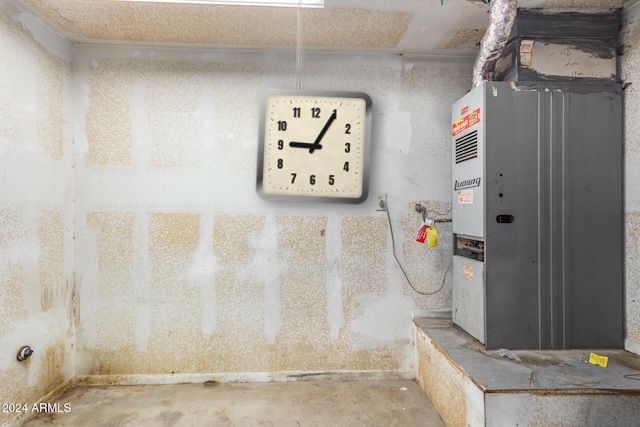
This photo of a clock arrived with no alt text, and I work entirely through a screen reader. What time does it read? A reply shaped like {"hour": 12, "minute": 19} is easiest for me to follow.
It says {"hour": 9, "minute": 5}
